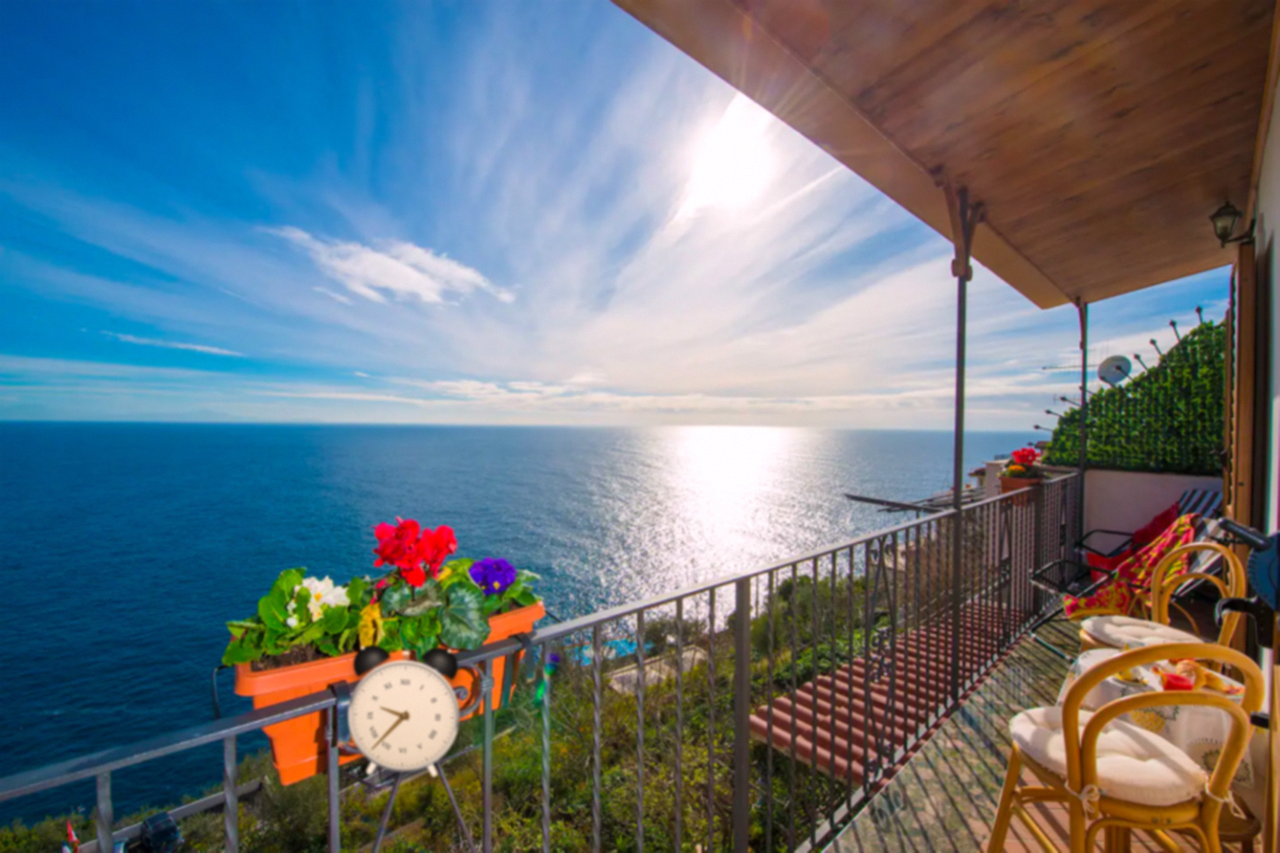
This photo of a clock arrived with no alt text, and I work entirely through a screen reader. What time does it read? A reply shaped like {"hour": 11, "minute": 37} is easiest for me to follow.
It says {"hour": 9, "minute": 37}
